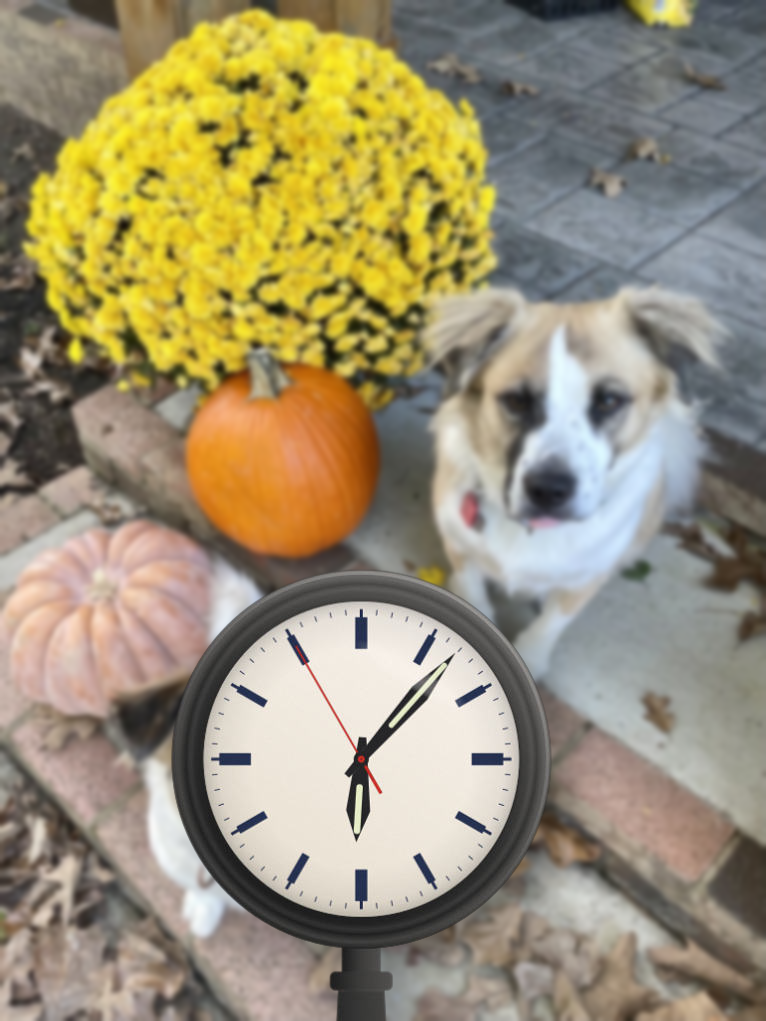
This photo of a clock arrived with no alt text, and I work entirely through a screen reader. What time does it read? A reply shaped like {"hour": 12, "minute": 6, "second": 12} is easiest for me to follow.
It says {"hour": 6, "minute": 6, "second": 55}
